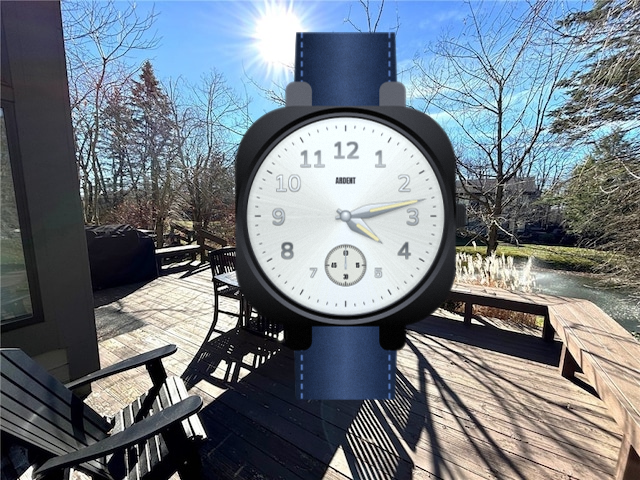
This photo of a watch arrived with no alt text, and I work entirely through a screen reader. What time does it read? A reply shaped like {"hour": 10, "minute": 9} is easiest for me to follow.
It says {"hour": 4, "minute": 13}
